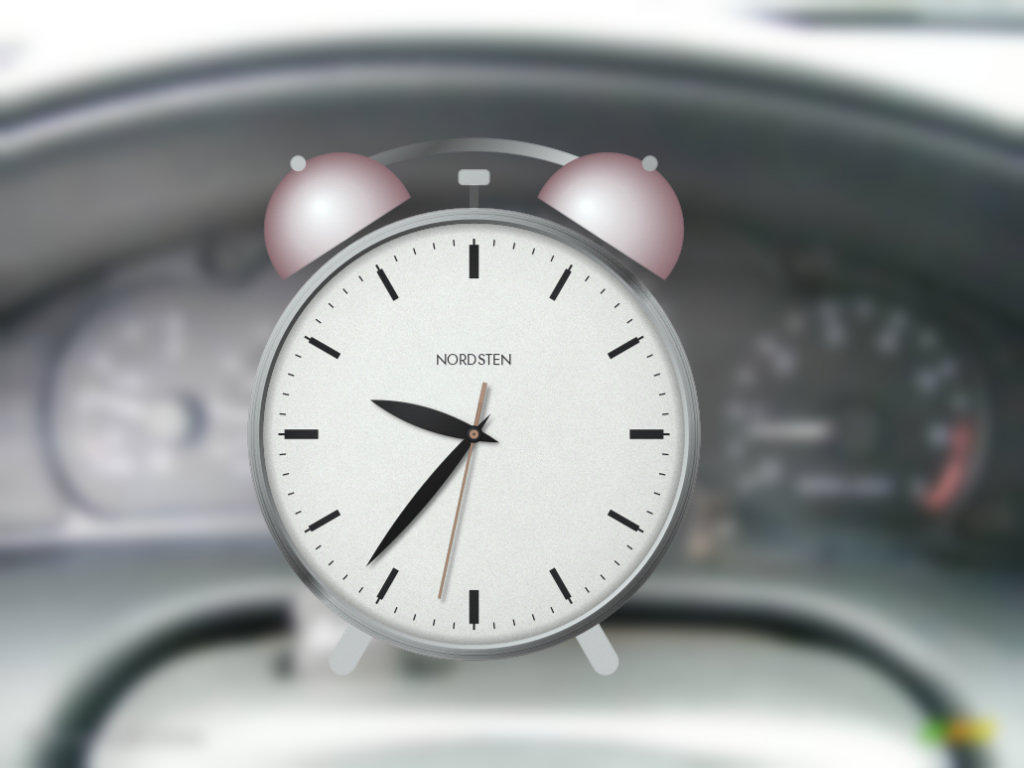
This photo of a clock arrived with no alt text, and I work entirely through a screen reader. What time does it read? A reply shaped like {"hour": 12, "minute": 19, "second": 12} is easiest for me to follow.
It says {"hour": 9, "minute": 36, "second": 32}
